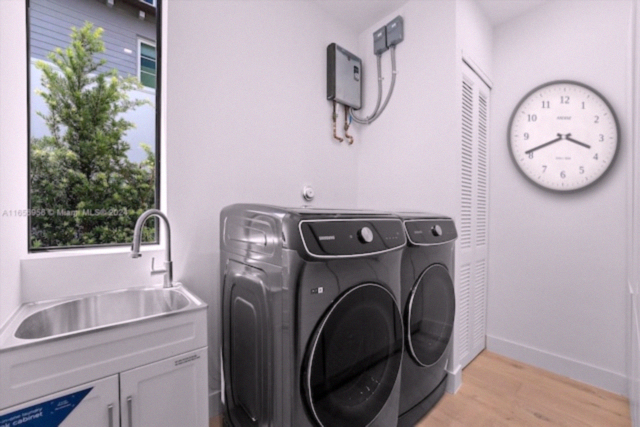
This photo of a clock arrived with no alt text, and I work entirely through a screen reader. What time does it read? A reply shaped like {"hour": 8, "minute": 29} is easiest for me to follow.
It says {"hour": 3, "minute": 41}
